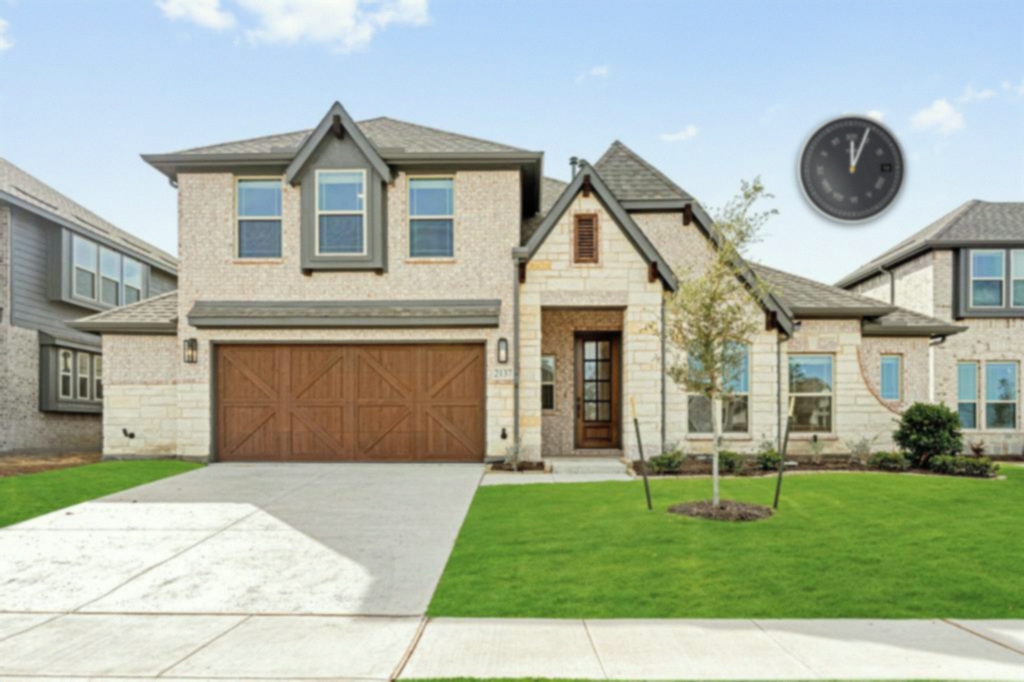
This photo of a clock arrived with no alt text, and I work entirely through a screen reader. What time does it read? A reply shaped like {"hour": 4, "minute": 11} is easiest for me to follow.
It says {"hour": 12, "minute": 4}
